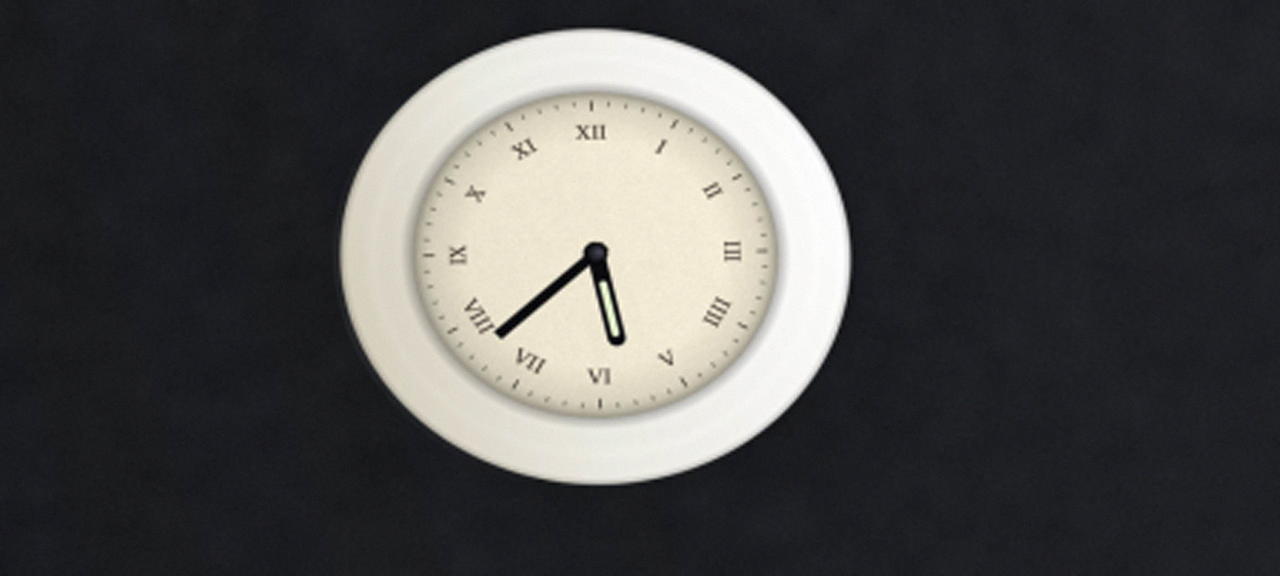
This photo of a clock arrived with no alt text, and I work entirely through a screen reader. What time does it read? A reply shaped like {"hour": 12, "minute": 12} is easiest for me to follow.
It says {"hour": 5, "minute": 38}
